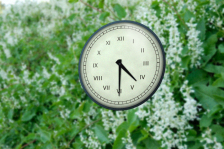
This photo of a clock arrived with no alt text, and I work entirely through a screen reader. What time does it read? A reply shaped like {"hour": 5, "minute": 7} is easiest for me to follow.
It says {"hour": 4, "minute": 30}
